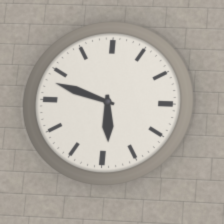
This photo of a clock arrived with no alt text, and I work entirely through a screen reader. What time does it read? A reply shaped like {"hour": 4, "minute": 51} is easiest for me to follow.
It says {"hour": 5, "minute": 48}
